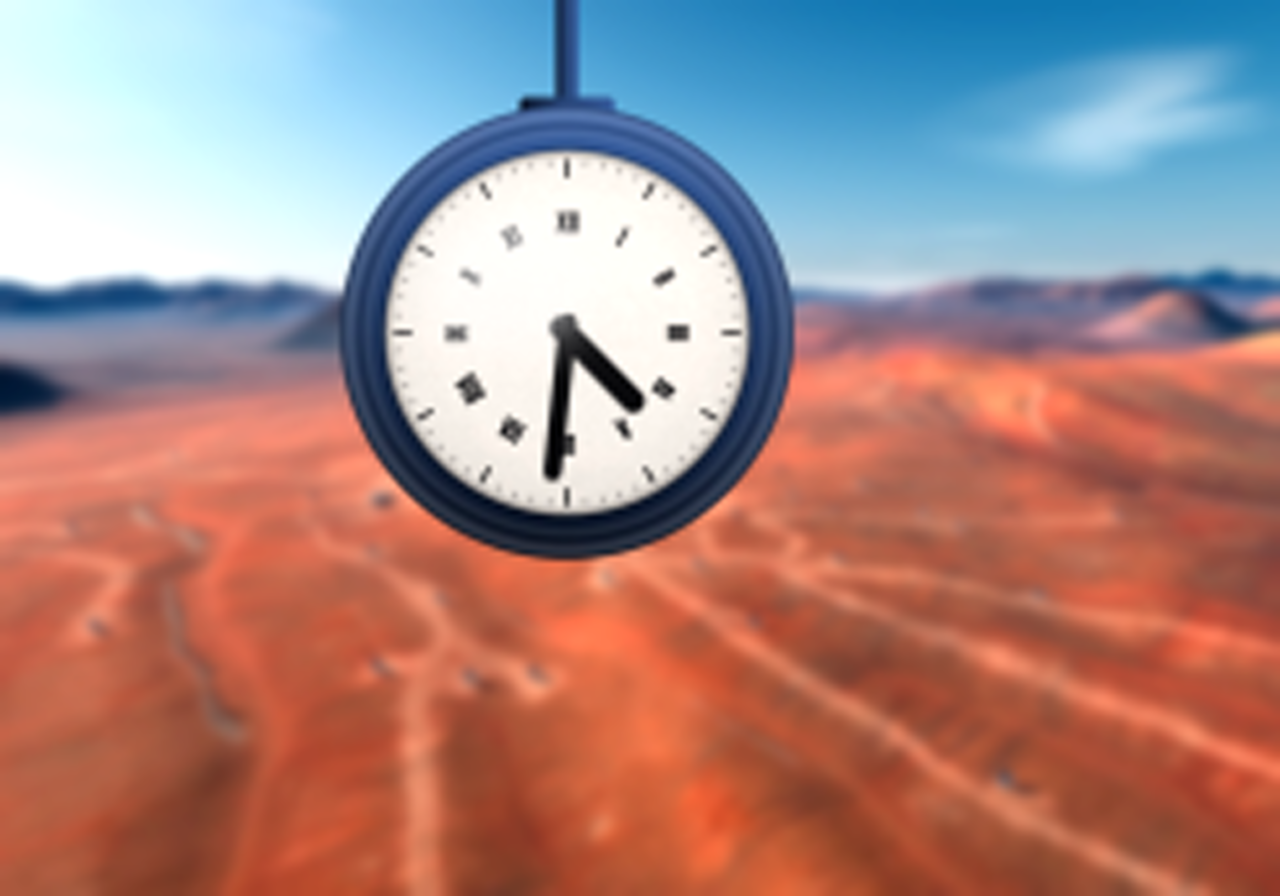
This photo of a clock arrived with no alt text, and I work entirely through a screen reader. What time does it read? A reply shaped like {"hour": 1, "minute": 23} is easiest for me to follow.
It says {"hour": 4, "minute": 31}
